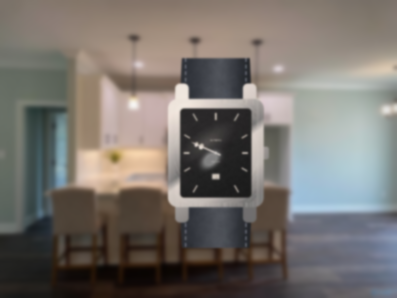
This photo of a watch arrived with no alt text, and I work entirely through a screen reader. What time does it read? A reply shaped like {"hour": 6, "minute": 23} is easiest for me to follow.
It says {"hour": 9, "minute": 49}
